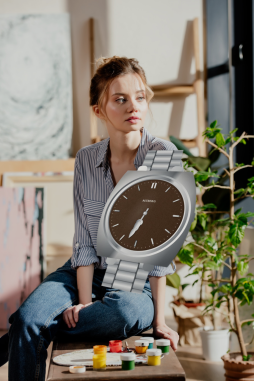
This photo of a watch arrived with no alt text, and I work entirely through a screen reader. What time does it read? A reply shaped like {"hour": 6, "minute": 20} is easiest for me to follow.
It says {"hour": 6, "minute": 33}
